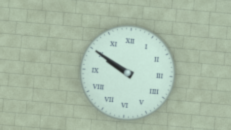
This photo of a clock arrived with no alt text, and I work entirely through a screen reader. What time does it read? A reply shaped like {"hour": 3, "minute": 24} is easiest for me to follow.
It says {"hour": 9, "minute": 50}
